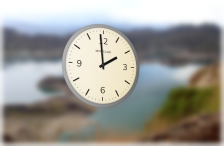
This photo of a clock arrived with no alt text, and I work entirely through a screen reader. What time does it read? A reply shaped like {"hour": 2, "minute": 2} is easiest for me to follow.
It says {"hour": 1, "minute": 59}
